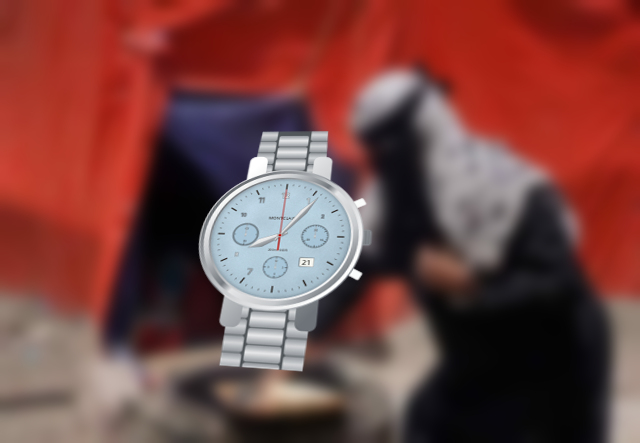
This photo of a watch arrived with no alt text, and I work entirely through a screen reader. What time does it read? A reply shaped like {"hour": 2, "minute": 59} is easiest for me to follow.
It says {"hour": 8, "minute": 6}
